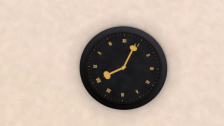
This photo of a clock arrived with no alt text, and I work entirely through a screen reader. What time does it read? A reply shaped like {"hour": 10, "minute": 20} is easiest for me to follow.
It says {"hour": 8, "minute": 4}
